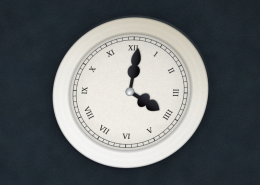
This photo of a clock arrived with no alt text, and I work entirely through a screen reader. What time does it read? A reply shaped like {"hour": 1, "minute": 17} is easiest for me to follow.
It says {"hour": 4, "minute": 1}
